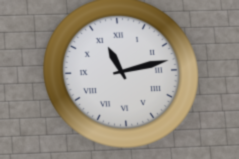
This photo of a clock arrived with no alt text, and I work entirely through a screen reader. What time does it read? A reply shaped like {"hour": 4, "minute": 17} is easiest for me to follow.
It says {"hour": 11, "minute": 13}
